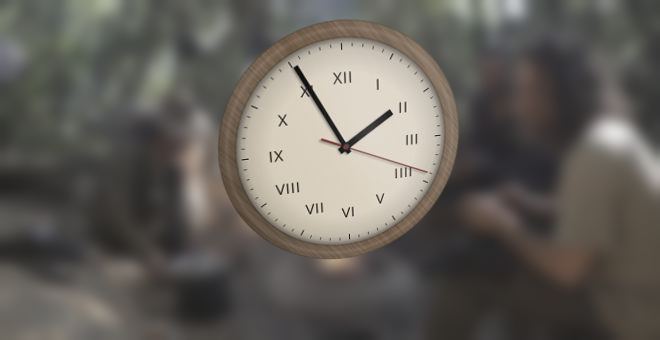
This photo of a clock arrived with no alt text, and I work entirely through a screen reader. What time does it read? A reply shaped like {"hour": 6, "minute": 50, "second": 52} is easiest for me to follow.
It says {"hour": 1, "minute": 55, "second": 19}
